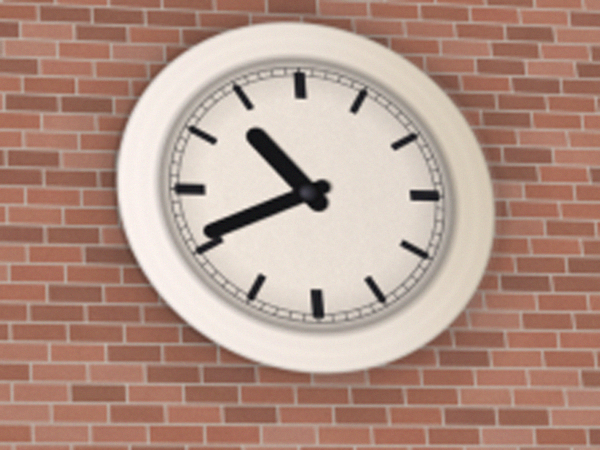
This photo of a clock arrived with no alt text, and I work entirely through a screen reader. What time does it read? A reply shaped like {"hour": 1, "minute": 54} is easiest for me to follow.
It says {"hour": 10, "minute": 41}
